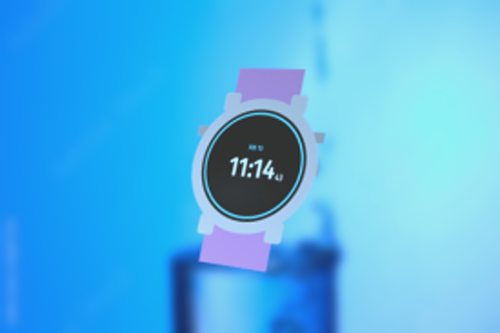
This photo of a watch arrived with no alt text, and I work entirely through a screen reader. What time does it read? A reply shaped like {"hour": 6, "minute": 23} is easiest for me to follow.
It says {"hour": 11, "minute": 14}
